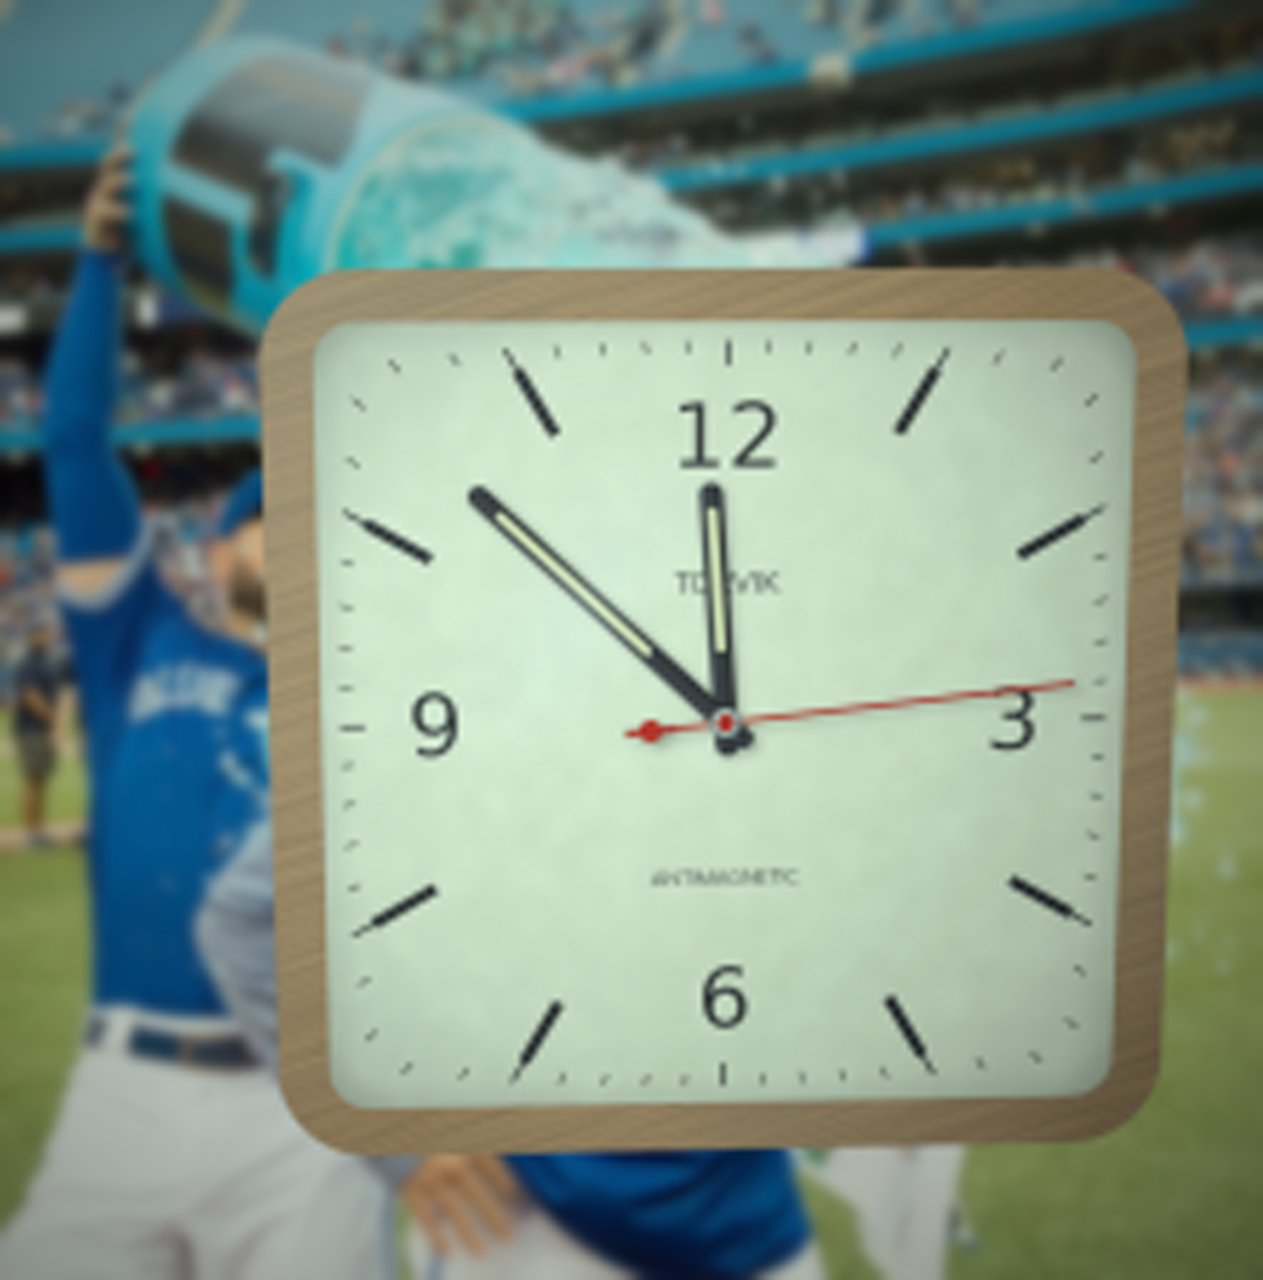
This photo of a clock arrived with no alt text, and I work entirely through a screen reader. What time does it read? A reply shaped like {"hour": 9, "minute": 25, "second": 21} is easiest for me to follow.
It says {"hour": 11, "minute": 52, "second": 14}
